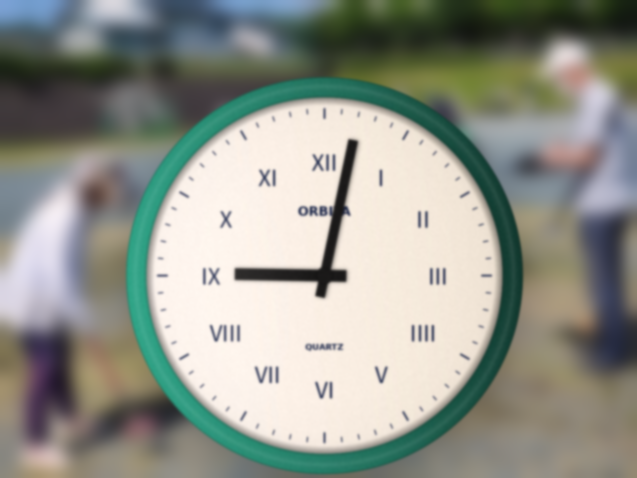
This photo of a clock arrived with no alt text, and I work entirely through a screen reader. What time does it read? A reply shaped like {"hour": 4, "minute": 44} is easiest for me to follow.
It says {"hour": 9, "minute": 2}
